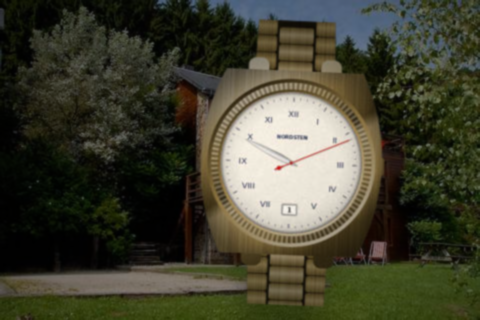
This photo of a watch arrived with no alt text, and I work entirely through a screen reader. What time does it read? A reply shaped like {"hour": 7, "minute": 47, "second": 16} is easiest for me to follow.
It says {"hour": 9, "minute": 49, "second": 11}
